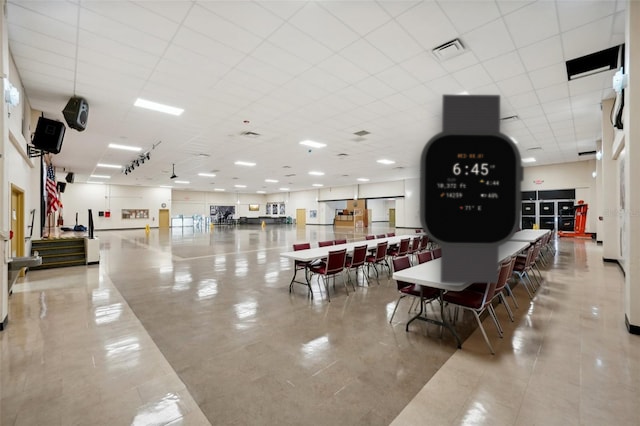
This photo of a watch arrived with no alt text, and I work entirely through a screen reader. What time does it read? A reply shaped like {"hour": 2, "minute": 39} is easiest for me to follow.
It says {"hour": 6, "minute": 45}
